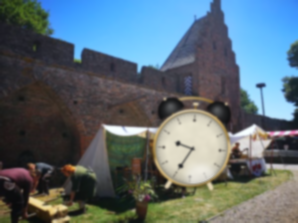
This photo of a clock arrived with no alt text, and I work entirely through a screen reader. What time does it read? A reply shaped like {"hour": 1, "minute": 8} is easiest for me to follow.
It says {"hour": 9, "minute": 35}
